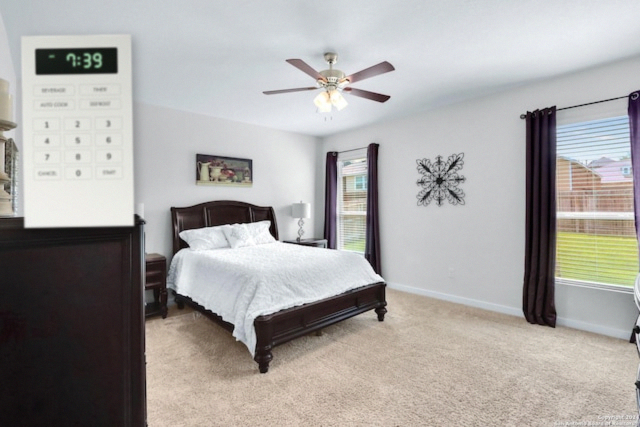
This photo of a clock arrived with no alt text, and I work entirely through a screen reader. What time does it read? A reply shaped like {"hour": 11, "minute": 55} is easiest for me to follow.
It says {"hour": 7, "minute": 39}
